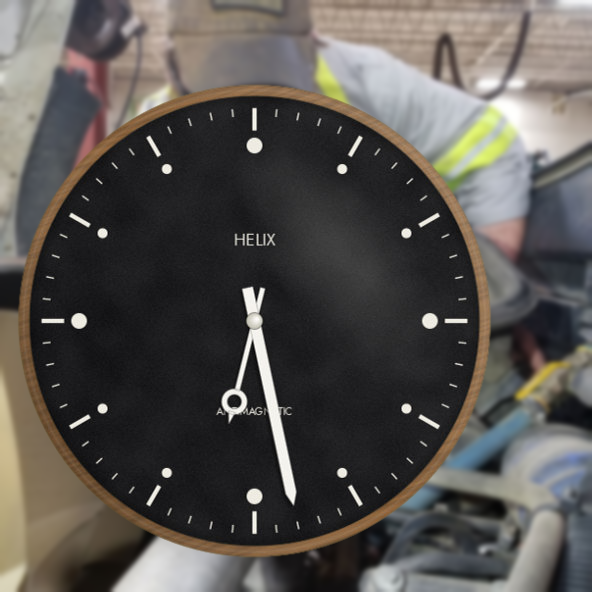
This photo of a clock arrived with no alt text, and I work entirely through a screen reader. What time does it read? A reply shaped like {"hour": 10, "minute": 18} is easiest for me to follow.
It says {"hour": 6, "minute": 28}
